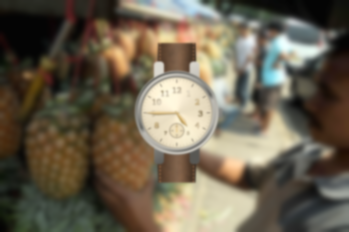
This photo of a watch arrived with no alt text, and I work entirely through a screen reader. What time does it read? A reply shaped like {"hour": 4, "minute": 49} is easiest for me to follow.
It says {"hour": 4, "minute": 45}
